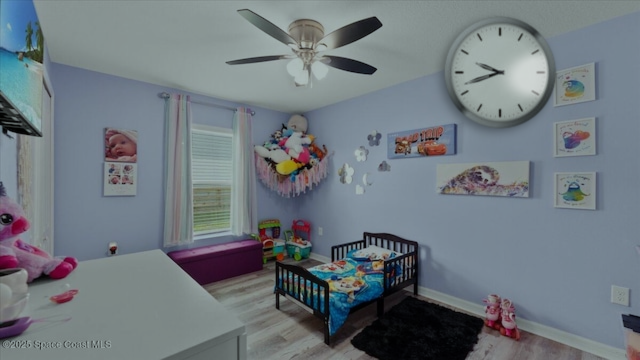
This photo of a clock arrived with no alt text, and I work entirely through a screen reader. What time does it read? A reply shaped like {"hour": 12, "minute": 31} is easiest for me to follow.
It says {"hour": 9, "minute": 42}
